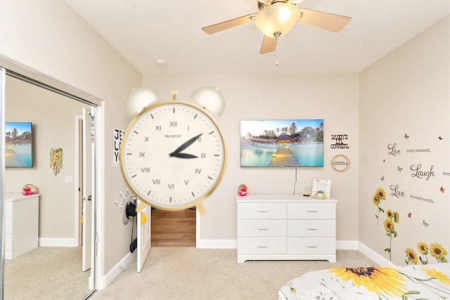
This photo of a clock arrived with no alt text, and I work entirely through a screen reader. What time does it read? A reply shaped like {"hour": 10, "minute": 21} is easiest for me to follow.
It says {"hour": 3, "minute": 9}
